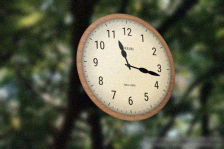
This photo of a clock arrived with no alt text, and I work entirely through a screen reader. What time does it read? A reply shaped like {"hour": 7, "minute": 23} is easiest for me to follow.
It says {"hour": 11, "minute": 17}
